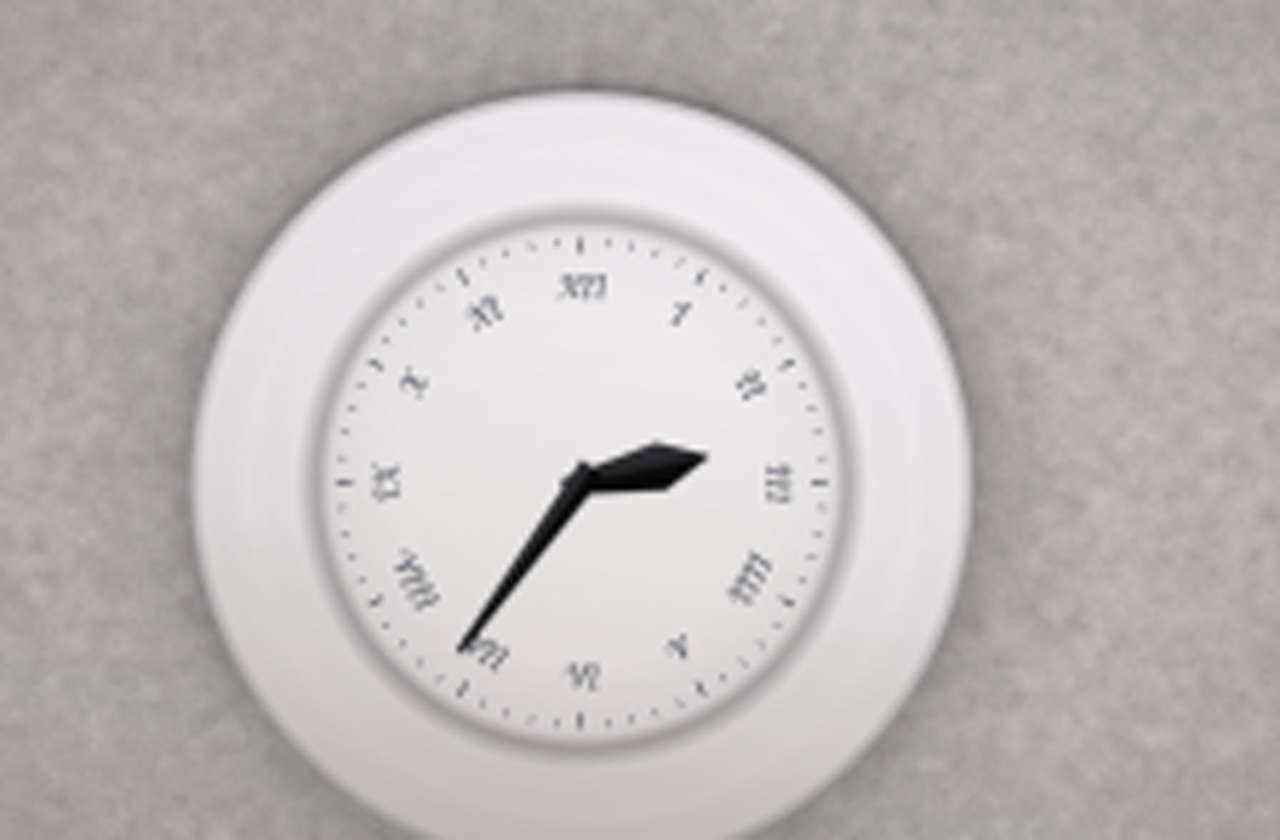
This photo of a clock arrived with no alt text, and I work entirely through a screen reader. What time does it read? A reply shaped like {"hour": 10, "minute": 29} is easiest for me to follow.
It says {"hour": 2, "minute": 36}
